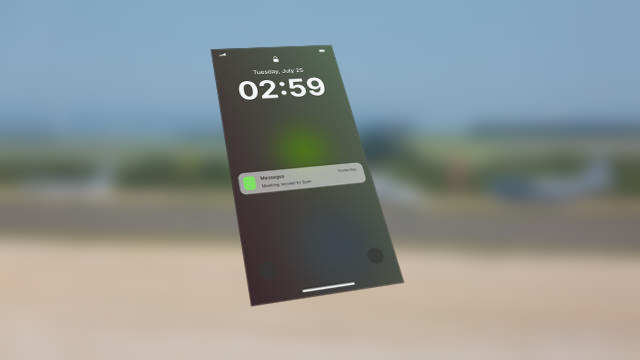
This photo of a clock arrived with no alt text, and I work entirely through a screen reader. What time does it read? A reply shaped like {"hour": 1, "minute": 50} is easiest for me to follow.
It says {"hour": 2, "minute": 59}
